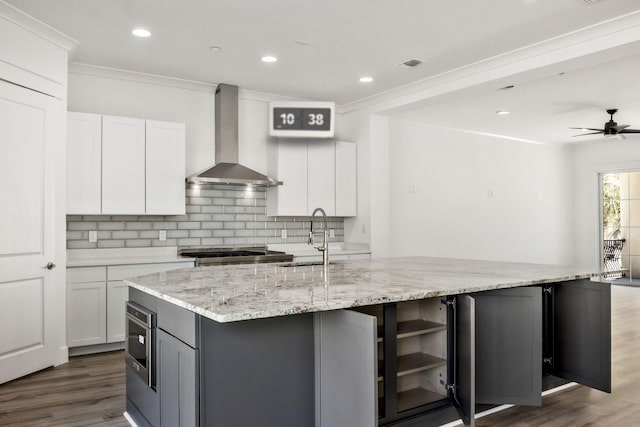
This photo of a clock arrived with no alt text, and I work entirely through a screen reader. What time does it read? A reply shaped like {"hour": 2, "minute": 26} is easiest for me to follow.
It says {"hour": 10, "minute": 38}
